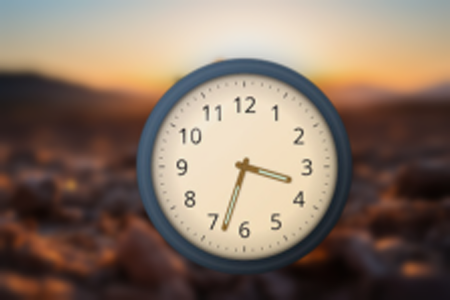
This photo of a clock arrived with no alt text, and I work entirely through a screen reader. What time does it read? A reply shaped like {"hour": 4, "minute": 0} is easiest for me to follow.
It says {"hour": 3, "minute": 33}
